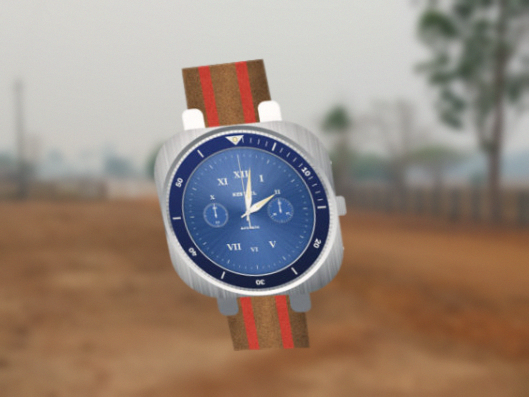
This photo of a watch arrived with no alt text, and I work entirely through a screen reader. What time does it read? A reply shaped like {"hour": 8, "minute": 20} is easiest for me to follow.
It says {"hour": 2, "minute": 2}
